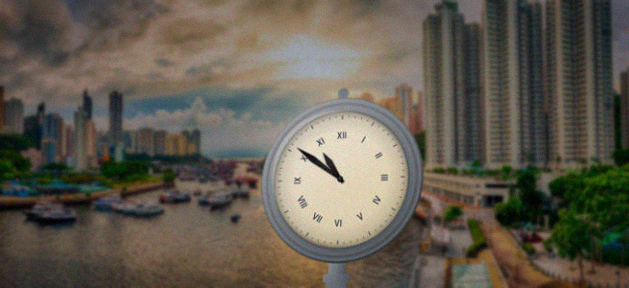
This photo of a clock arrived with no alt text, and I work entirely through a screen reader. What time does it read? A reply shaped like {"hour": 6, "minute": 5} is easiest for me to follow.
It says {"hour": 10, "minute": 51}
